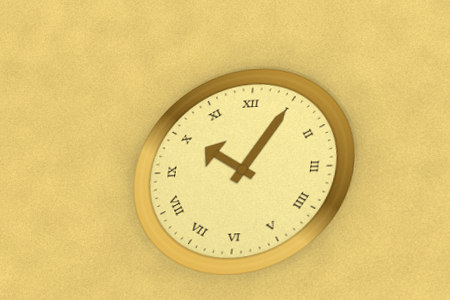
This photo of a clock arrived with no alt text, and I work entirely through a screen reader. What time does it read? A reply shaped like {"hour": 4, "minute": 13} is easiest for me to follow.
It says {"hour": 10, "minute": 5}
